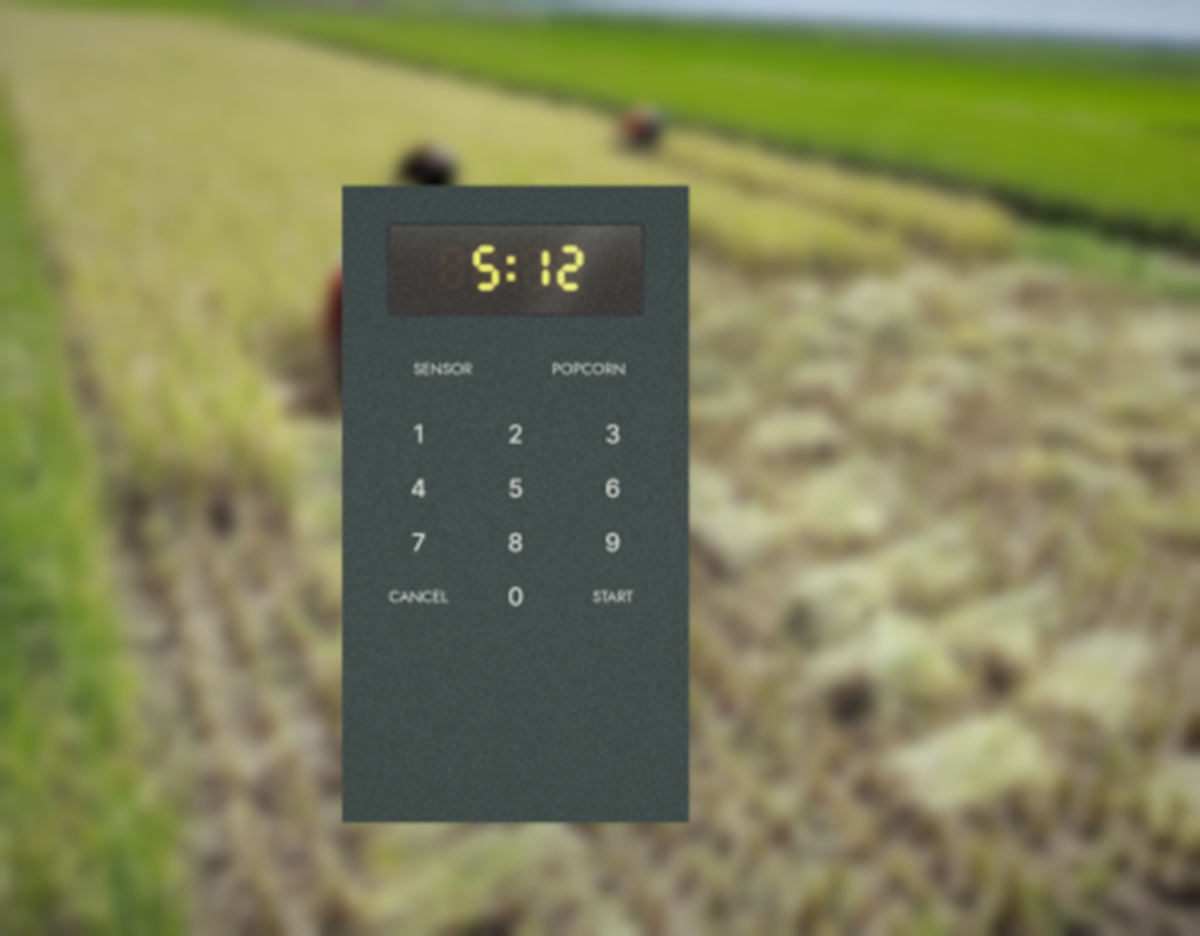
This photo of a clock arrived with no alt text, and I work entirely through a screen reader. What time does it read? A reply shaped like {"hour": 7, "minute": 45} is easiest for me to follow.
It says {"hour": 5, "minute": 12}
